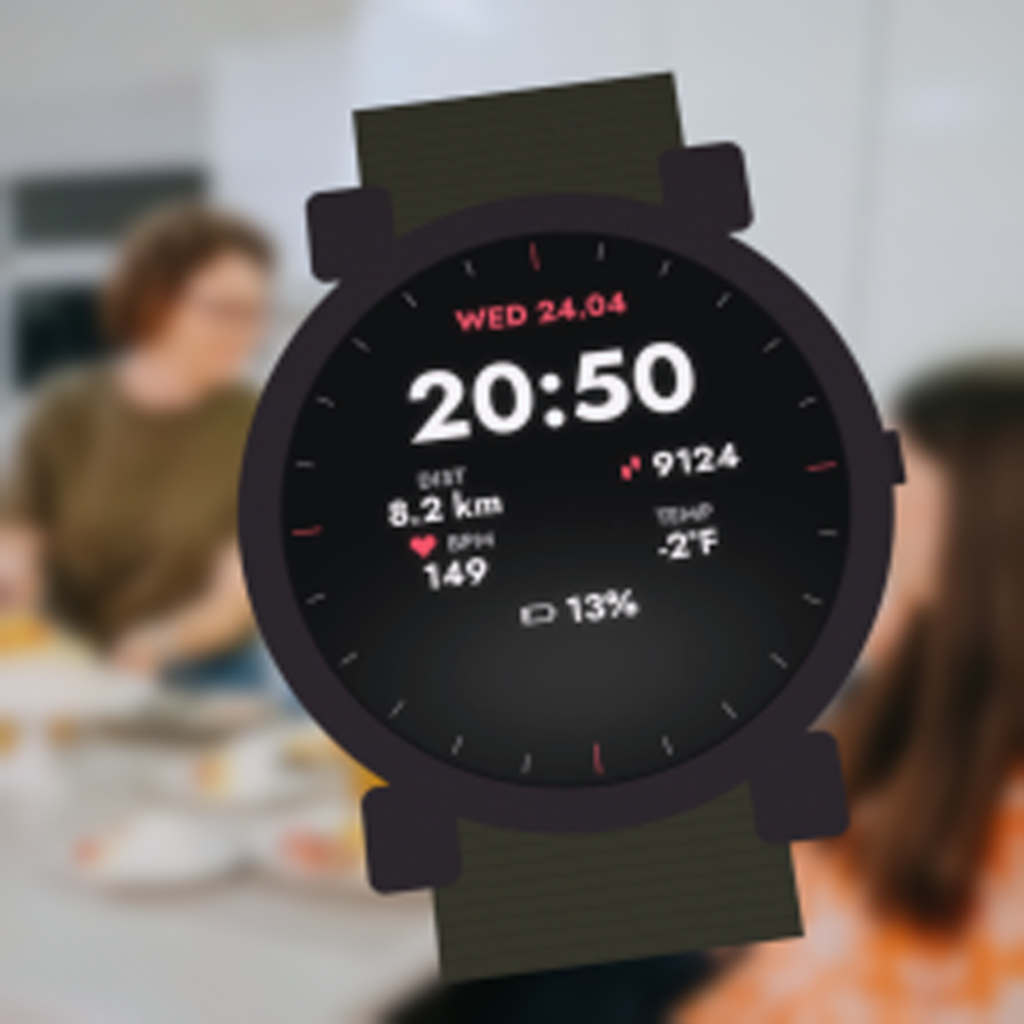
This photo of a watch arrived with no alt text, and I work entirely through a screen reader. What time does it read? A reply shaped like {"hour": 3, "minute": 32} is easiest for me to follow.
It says {"hour": 20, "minute": 50}
